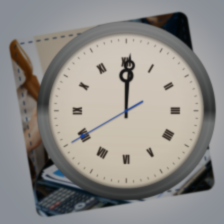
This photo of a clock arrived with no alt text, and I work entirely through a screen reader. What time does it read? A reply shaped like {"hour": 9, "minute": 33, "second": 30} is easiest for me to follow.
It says {"hour": 12, "minute": 0, "second": 40}
